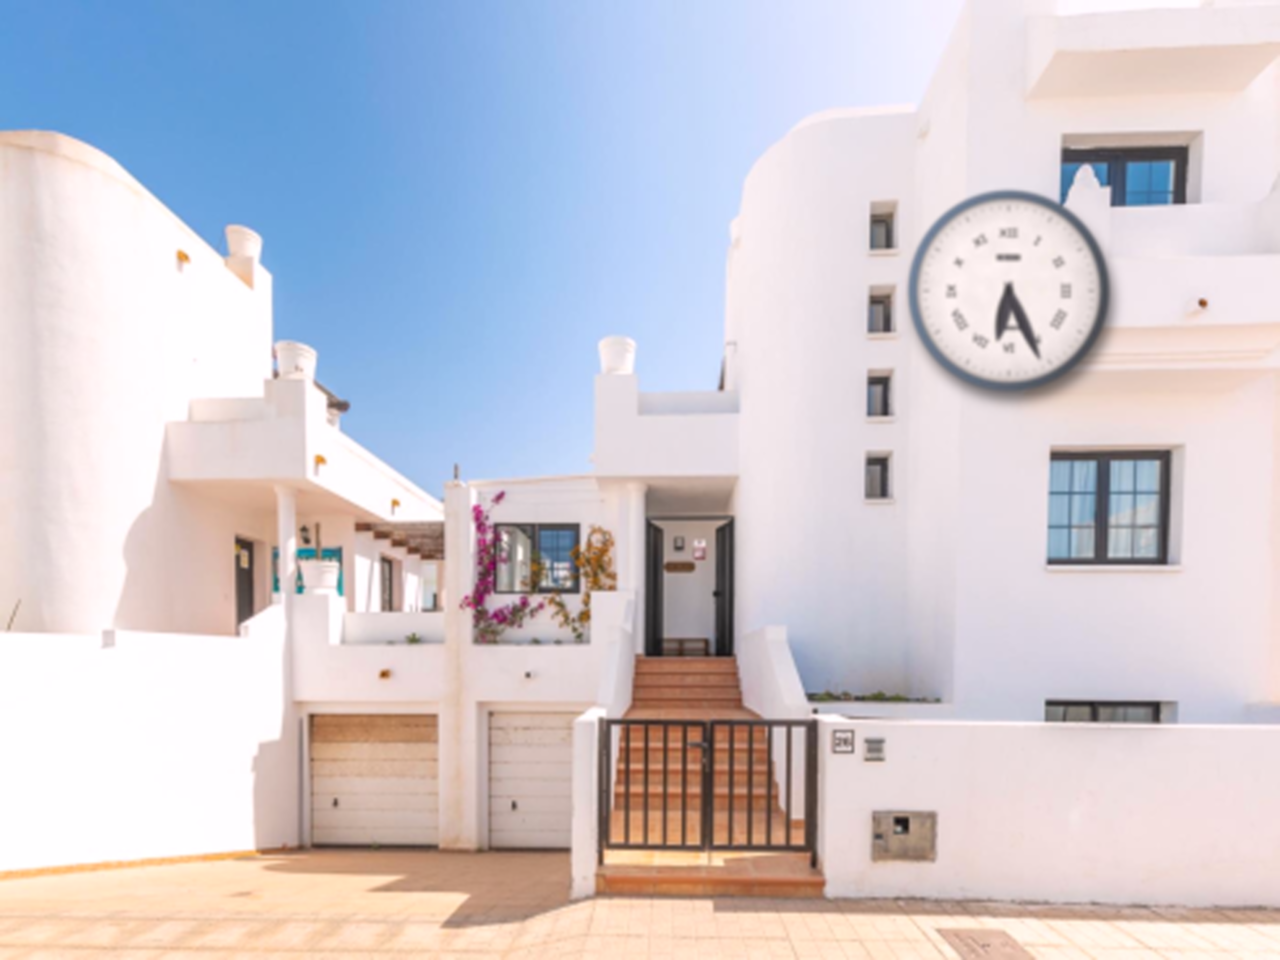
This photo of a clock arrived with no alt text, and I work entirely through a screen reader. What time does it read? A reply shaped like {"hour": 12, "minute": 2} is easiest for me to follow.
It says {"hour": 6, "minute": 26}
